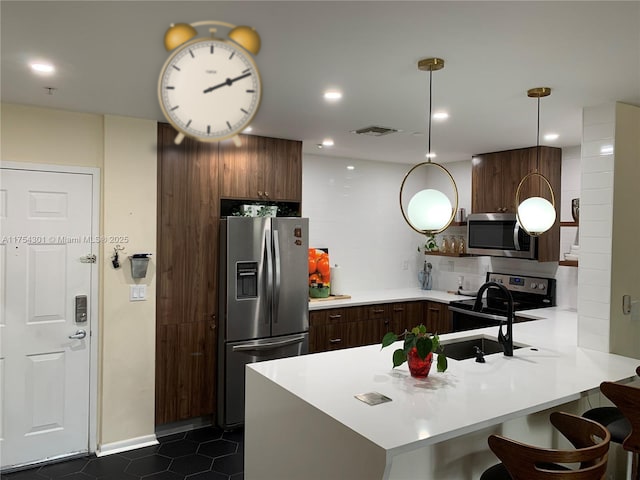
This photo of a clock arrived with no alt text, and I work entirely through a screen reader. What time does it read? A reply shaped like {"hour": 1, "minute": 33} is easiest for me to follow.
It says {"hour": 2, "minute": 11}
